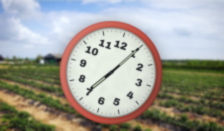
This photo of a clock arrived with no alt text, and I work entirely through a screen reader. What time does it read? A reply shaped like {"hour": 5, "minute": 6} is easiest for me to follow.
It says {"hour": 7, "minute": 5}
